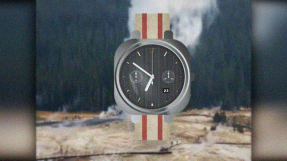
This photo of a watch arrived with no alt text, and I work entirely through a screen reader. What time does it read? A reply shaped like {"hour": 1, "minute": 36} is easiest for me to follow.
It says {"hour": 6, "minute": 51}
